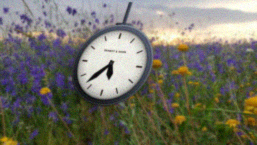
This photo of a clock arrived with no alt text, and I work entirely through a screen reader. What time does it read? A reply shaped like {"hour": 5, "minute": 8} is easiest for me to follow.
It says {"hour": 5, "minute": 37}
